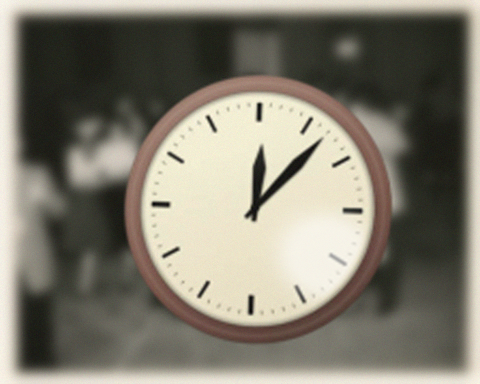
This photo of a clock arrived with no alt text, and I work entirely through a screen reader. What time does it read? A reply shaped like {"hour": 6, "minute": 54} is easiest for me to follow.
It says {"hour": 12, "minute": 7}
